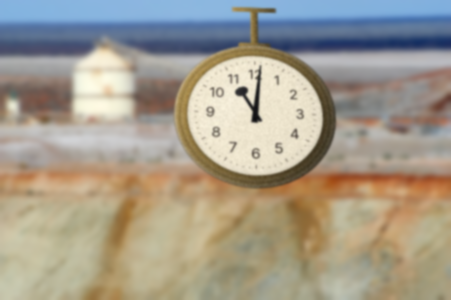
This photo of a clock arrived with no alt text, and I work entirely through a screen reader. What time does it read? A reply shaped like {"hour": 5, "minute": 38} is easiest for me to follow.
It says {"hour": 11, "minute": 1}
